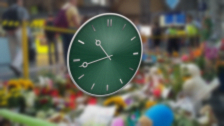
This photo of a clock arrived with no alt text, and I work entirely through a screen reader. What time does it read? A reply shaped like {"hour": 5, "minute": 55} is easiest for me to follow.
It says {"hour": 10, "minute": 43}
